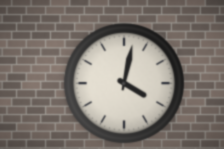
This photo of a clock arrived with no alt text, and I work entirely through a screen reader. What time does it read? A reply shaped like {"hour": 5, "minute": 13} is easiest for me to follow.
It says {"hour": 4, "minute": 2}
